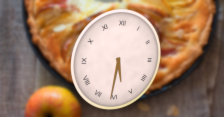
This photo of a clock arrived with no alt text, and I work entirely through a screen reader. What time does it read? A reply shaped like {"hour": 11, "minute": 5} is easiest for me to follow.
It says {"hour": 5, "minute": 31}
